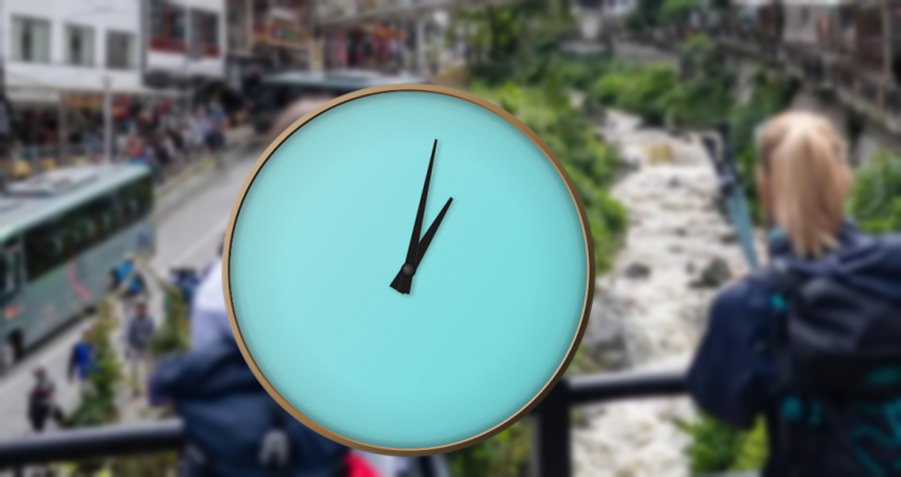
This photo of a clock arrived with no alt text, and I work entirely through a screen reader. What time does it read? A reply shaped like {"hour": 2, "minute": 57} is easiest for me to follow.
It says {"hour": 1, "minute": 2}
